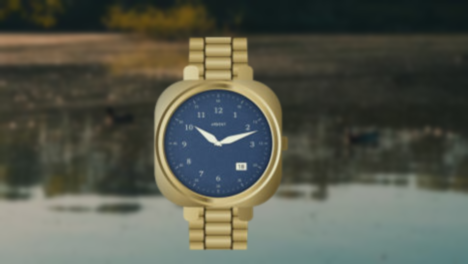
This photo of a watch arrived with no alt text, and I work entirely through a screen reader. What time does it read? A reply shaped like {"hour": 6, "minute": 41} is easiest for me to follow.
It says {"hour": 10, "minute": 12}
